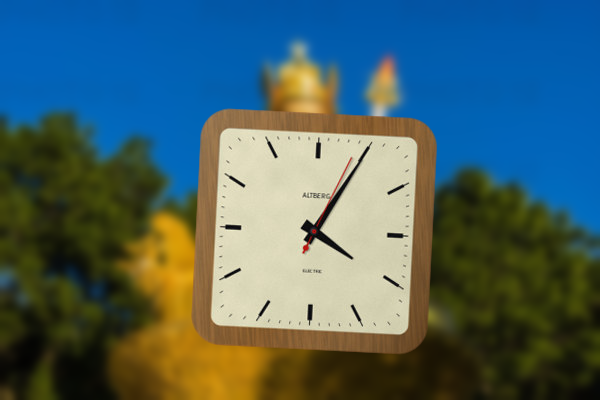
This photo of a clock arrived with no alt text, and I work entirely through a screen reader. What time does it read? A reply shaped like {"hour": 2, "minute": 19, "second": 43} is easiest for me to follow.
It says {"hour": 4, "minute": 5, "second": 4}
